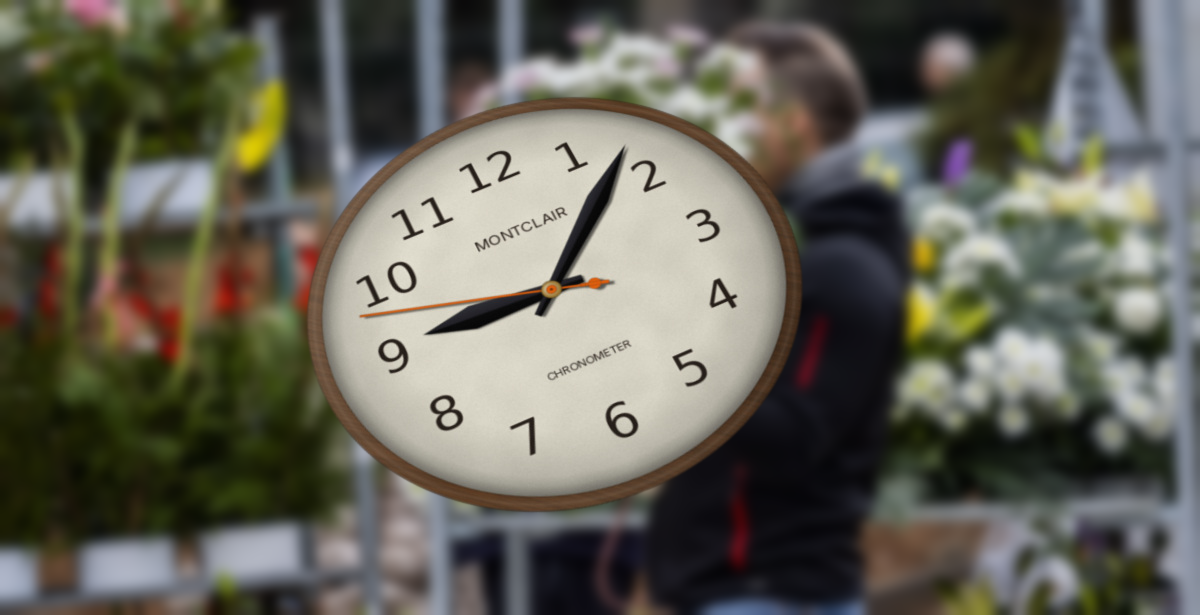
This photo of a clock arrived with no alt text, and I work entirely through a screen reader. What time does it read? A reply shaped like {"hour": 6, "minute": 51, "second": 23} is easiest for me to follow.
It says {"hour": 9, "minute": 7, "second": 48}
